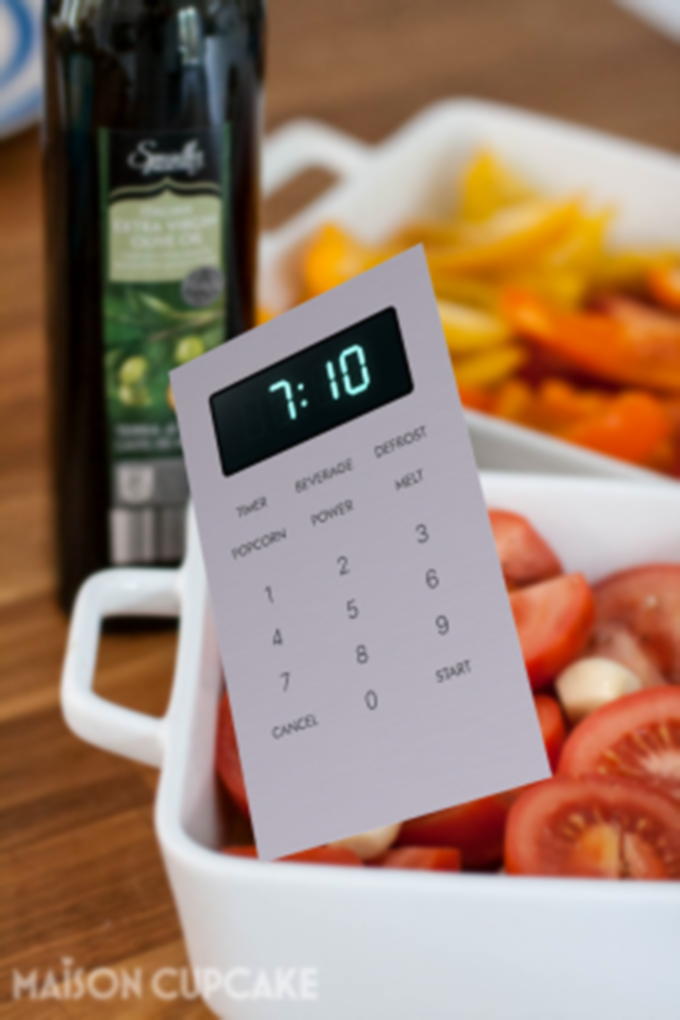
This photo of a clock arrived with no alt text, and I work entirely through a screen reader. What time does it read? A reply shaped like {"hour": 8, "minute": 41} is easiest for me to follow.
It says {"hour": 7, "minute": 10}
